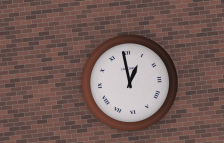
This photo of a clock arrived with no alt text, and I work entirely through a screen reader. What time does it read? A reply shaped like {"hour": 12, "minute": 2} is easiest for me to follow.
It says {"hour": 12, "minute": 59}
